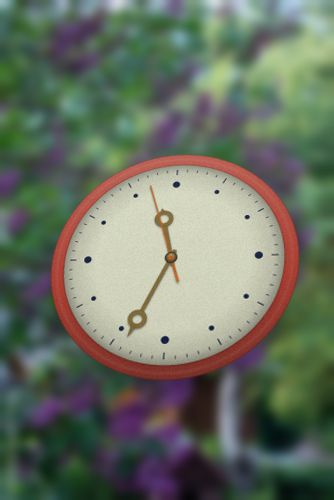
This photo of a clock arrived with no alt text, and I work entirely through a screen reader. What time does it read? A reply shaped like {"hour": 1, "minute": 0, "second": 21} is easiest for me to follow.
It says {"hour": 11, "minute": 33, "second": 57}
